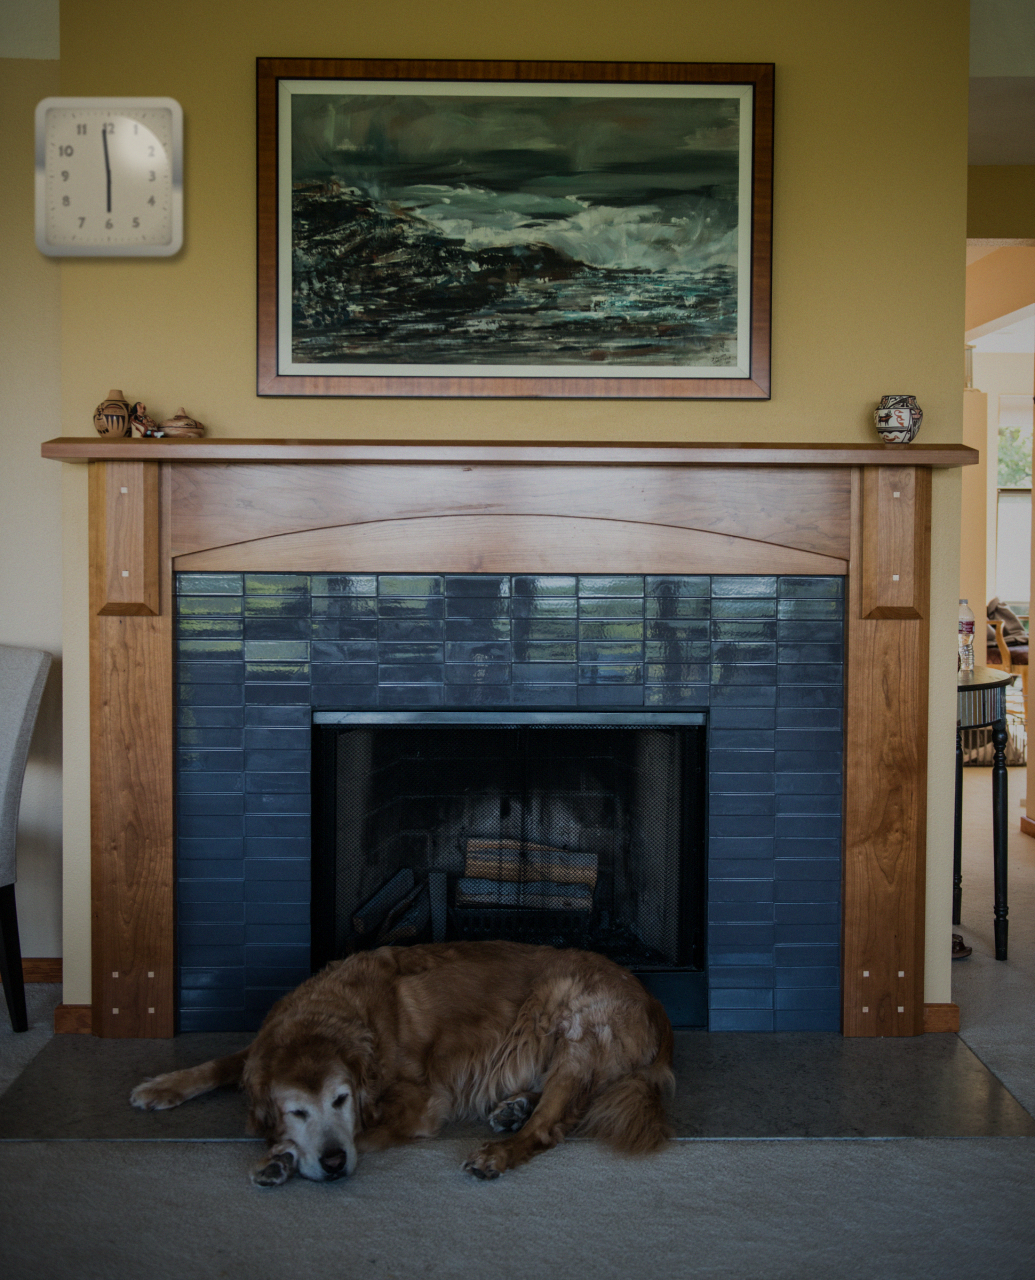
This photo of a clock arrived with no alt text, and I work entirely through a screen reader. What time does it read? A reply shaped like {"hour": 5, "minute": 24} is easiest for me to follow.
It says {"hour": 5, "minute": 59}
